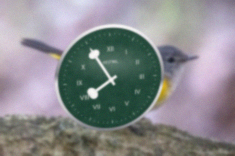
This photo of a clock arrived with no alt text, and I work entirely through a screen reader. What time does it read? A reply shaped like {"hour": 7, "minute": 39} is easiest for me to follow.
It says {"hour": 7, "minute": 55}
